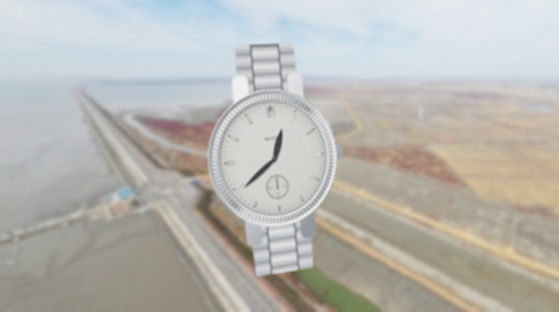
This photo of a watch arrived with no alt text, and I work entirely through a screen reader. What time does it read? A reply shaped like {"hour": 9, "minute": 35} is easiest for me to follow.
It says {"hour": 12, "minute": 39}
